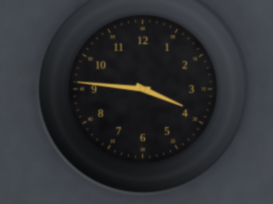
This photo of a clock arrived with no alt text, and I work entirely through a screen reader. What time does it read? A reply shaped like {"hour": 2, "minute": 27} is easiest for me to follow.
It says {"hour": 3, "minute": 46}
